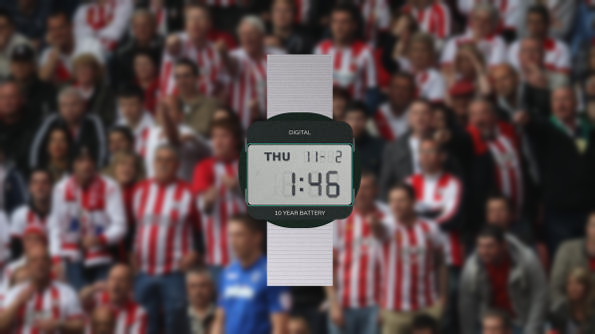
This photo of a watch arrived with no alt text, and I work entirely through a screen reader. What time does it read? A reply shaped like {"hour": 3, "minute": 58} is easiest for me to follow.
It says {"hour": 1, "minute": 46}
